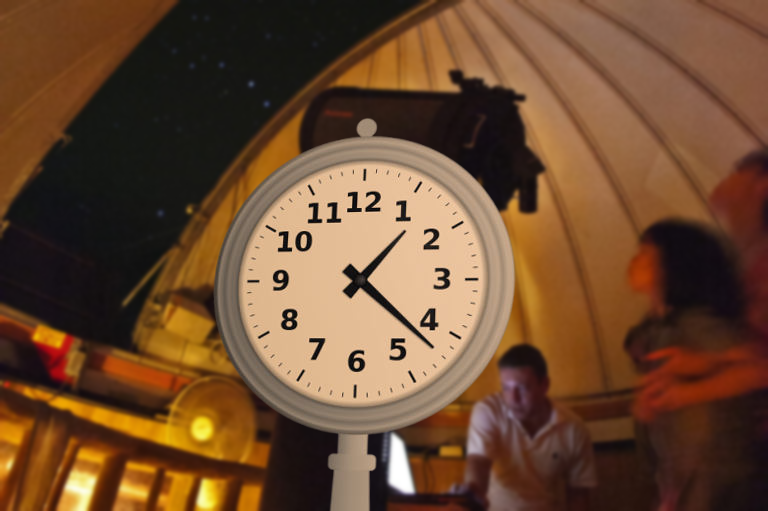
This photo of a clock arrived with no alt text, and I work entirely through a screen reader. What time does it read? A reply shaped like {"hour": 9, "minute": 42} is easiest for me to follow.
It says {"hour": 1, "minute": 22}
